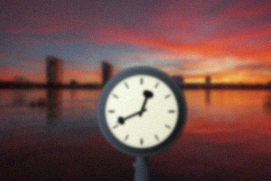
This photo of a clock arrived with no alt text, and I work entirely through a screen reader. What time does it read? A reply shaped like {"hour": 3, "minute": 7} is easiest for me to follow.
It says {"hour": 12, "minute": 41}
